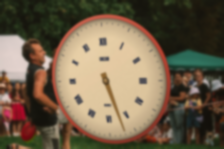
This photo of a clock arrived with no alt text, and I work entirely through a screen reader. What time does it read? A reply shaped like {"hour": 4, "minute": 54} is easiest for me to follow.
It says {"hour": 5, "minute": 27}
